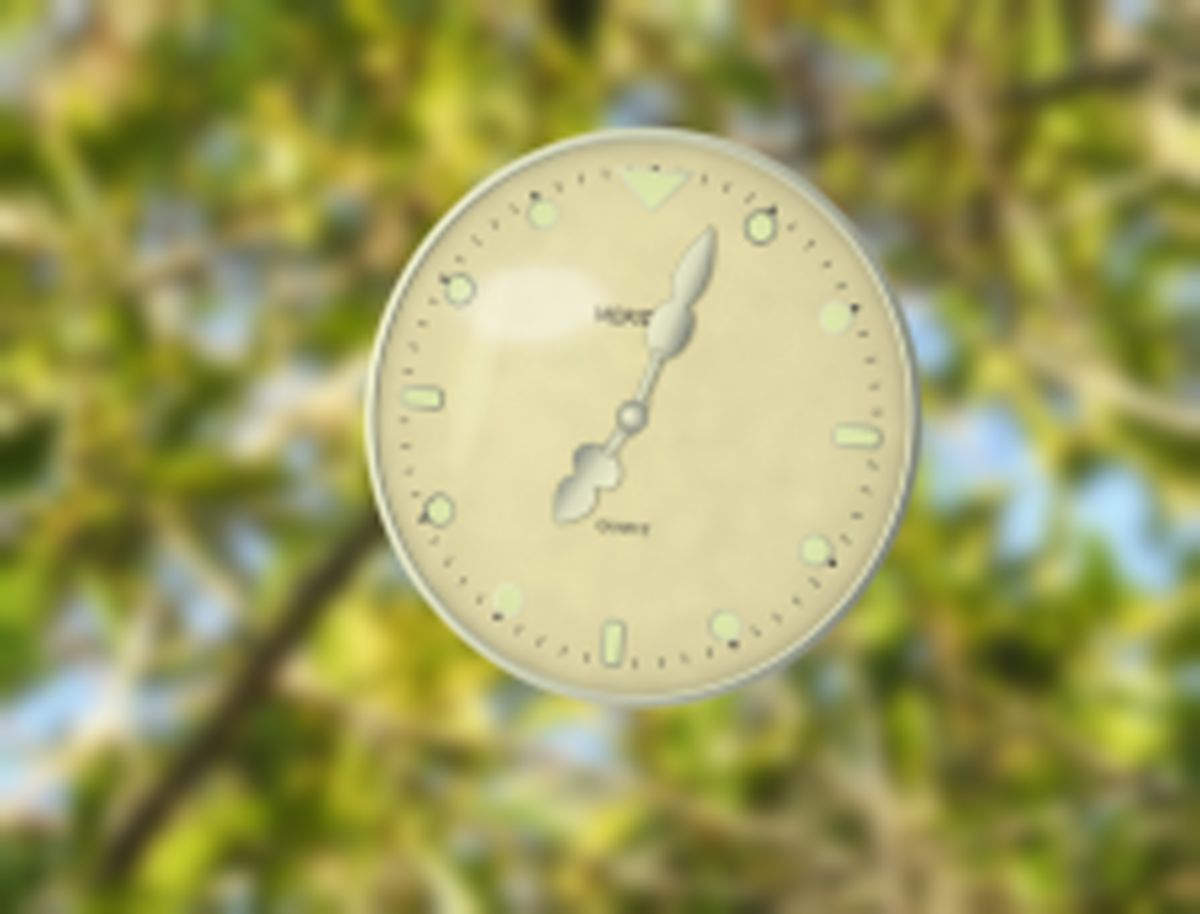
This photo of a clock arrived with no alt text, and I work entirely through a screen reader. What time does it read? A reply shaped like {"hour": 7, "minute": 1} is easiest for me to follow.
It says {"hour": 7, "minute": 3}
